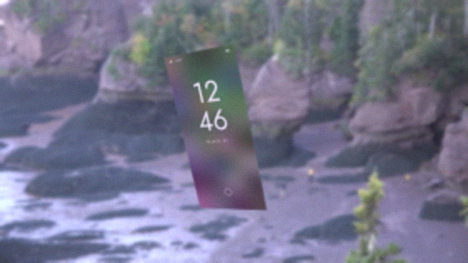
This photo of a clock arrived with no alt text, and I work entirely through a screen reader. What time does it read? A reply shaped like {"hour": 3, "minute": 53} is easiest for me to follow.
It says {"hour": 12, "minute": 46}
